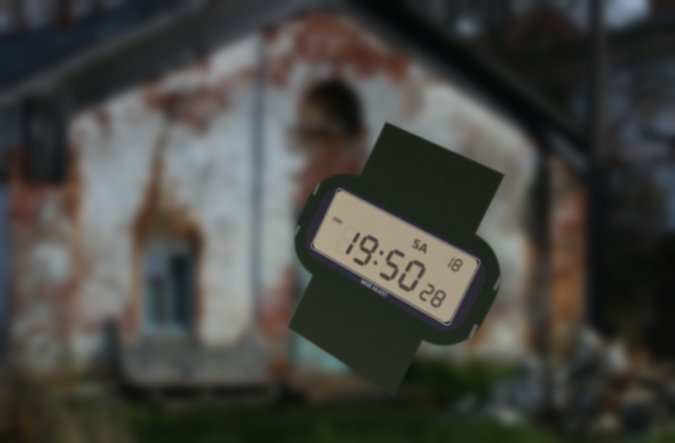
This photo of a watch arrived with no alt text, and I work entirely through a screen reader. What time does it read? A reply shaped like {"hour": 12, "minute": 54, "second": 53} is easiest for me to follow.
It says {"hour": 19, "minute": 50, "second": 28}
